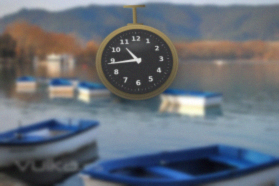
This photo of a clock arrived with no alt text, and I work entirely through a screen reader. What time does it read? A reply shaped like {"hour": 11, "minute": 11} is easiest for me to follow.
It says {"hour": 10, "minute": 44}
